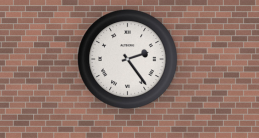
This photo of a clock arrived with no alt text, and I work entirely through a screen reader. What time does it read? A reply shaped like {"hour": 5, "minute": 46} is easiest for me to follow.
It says {"hour": 2, "minute": 24}
